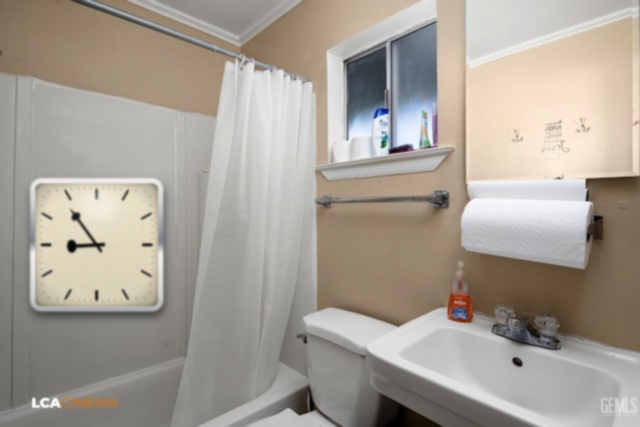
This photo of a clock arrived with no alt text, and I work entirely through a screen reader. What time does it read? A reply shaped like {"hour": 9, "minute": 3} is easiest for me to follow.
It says {"hour": 8, "minute": 54}
